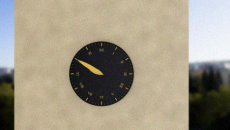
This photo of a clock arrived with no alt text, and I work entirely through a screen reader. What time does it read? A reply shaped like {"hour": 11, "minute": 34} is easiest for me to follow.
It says {"hour": 9, "minute": 50}
